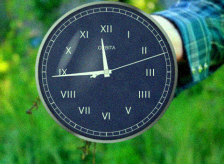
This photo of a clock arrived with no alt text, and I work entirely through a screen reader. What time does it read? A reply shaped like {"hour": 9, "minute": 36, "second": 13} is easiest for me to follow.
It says {"hour": 11, "minute": 44, "second": 12}
